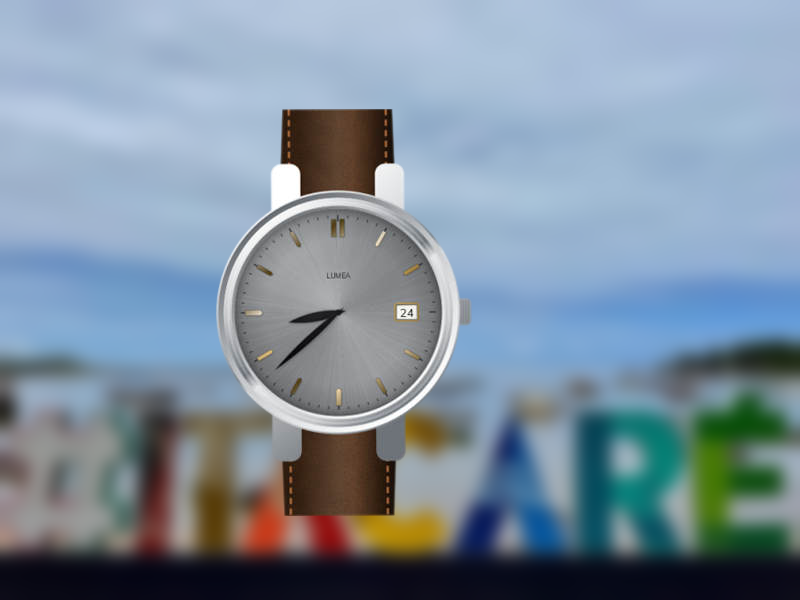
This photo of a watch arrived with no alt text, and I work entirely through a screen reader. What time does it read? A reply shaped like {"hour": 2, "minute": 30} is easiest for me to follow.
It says {"hour": 8, "minute": 38}
